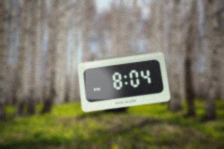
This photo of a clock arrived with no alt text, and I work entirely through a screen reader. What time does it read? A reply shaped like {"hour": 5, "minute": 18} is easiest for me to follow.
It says {"hour": 8, "minute": 4}
